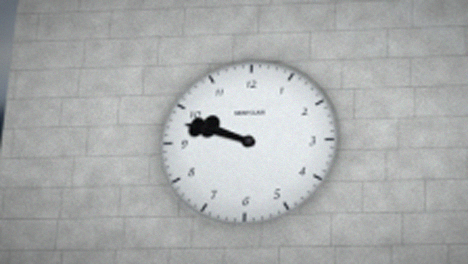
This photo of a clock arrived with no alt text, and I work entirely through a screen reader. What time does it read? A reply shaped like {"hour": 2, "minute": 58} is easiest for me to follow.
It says {"hour": 9, "minute": 48}
